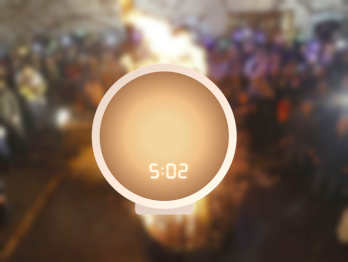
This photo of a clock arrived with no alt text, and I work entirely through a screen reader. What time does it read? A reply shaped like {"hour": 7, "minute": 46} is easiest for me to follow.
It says {"hour": 5, "minute": 2}
